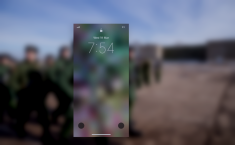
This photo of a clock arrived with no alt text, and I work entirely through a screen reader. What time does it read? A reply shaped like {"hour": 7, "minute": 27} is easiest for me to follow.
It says {"hour": 7, "minute": 54}
